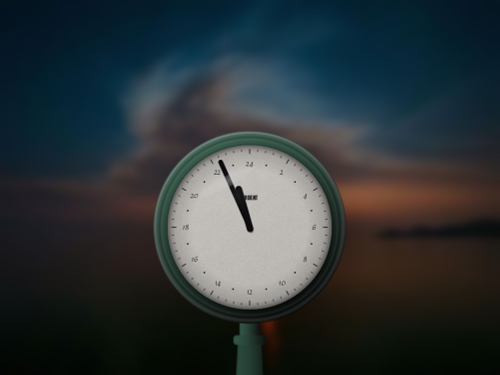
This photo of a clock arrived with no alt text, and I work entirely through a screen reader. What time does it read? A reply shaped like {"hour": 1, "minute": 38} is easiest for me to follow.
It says {"hour": 22, "minute": 56}
